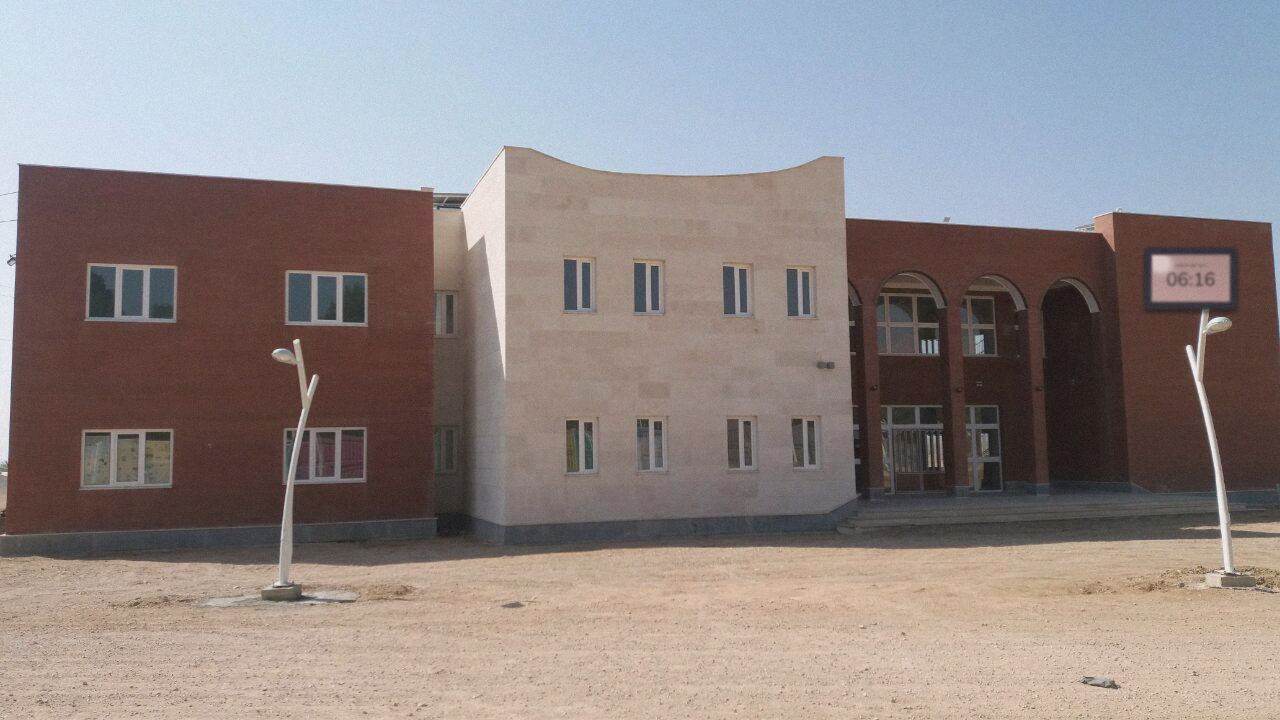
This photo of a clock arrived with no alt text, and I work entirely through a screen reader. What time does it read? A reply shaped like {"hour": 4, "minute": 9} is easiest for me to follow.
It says {"hour": 6, "minute": 16}
